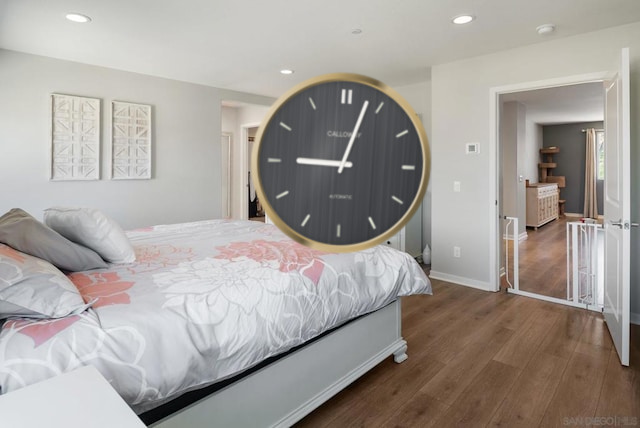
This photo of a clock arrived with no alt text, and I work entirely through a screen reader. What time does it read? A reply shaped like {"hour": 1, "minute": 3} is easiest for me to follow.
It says {"hour": 9, "minute": 3}
